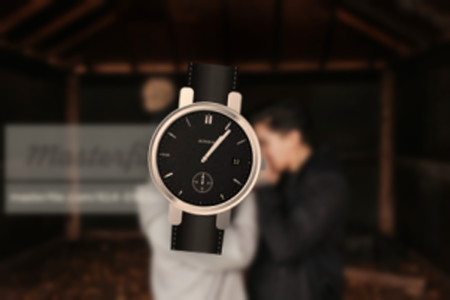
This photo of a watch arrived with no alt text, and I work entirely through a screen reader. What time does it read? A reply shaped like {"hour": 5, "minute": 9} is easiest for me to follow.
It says {"hour": 1, "minute": 6}
